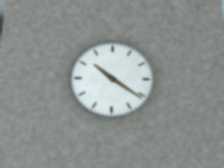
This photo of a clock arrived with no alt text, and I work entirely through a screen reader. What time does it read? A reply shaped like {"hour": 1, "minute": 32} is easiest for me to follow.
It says {"hour": 10, "minute": 21}
